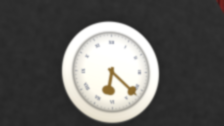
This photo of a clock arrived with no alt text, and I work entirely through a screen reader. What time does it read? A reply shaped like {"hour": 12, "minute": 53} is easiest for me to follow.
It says {"hour": 6, "minute": 22}
